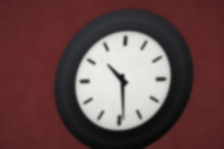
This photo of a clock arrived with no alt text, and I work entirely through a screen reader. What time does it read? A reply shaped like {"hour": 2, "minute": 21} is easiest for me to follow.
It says {"hour": 10, "minute": 29}
